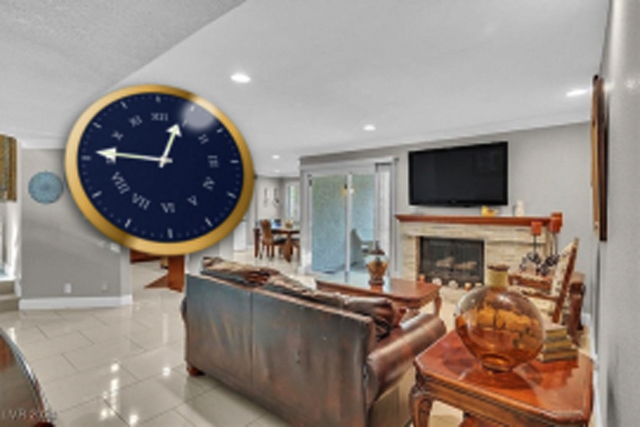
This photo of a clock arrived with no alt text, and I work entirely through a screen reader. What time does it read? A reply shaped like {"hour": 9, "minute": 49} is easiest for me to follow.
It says {"hour": 12, "minute": 46}
